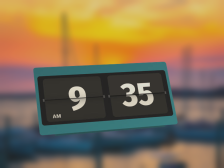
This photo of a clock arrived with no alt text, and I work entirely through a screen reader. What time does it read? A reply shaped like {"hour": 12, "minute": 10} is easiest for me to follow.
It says {"hour": 9, "minute": 35}
